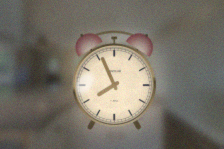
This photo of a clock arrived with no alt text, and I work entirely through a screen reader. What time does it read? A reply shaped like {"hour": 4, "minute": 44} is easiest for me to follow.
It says {"hour": 7, "minute": 56}
